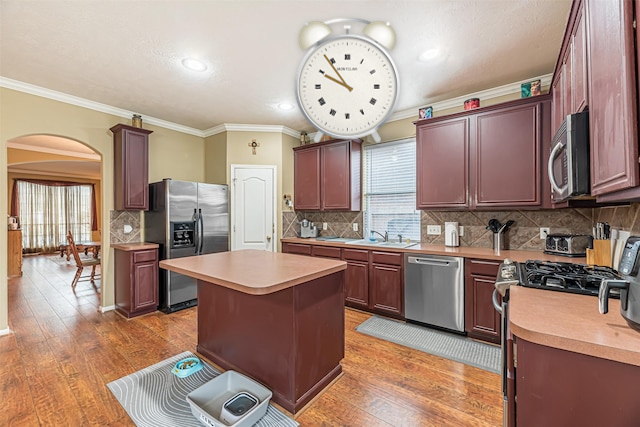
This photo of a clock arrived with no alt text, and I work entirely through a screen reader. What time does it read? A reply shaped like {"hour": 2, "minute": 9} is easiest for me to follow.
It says {"hour": 9, "minute": 54}
